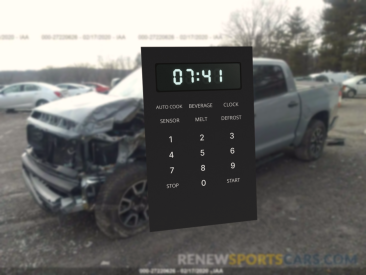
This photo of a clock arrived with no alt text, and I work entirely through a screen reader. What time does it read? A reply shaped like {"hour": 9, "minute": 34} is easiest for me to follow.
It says {"hour": 7, "minute": 41}
